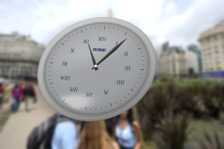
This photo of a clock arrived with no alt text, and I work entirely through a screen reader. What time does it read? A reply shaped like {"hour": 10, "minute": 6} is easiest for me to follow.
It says {"hour": 11, "minute": 6}
